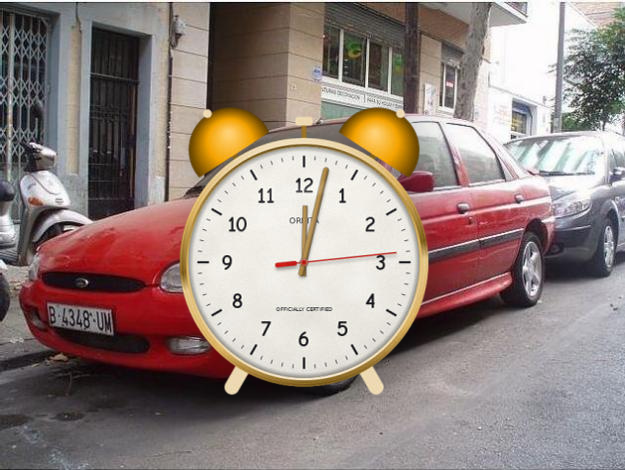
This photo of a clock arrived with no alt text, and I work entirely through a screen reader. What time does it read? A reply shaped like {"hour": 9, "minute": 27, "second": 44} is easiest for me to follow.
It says {"hour": 12, "minute": 2, "second": 14}
